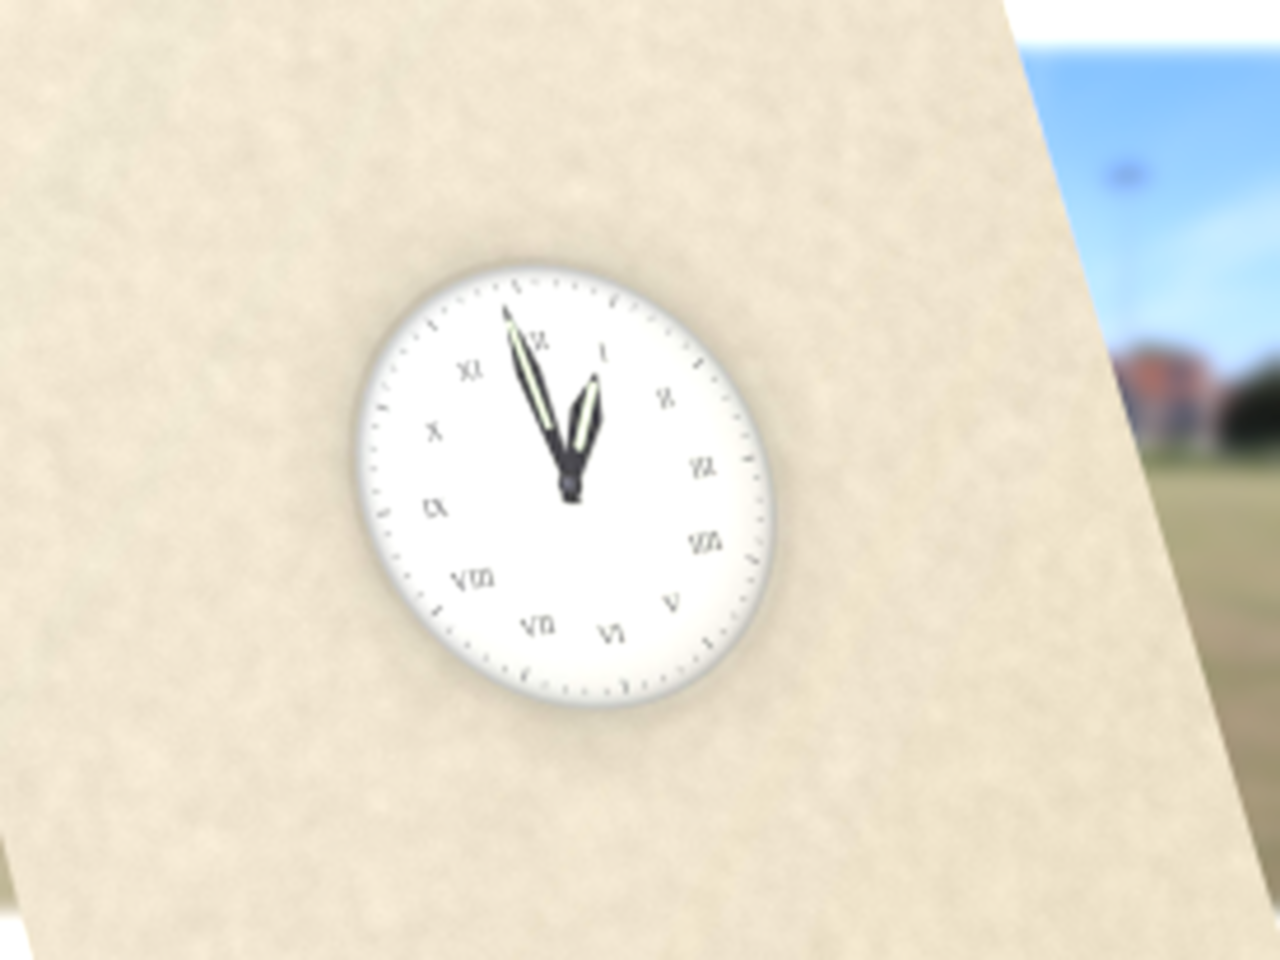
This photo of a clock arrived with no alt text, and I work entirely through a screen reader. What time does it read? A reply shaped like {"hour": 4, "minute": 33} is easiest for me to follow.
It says {"hour": 12, "minute": 59}
